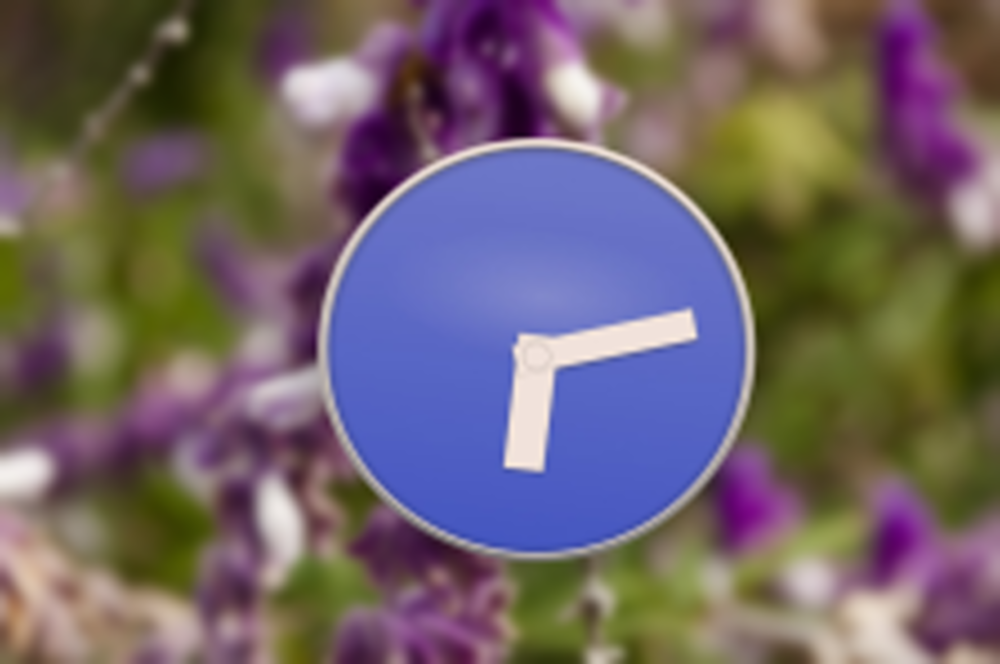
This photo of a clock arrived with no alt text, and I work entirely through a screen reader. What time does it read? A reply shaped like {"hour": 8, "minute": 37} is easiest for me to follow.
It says {"hour": 6, "minute": 13}
